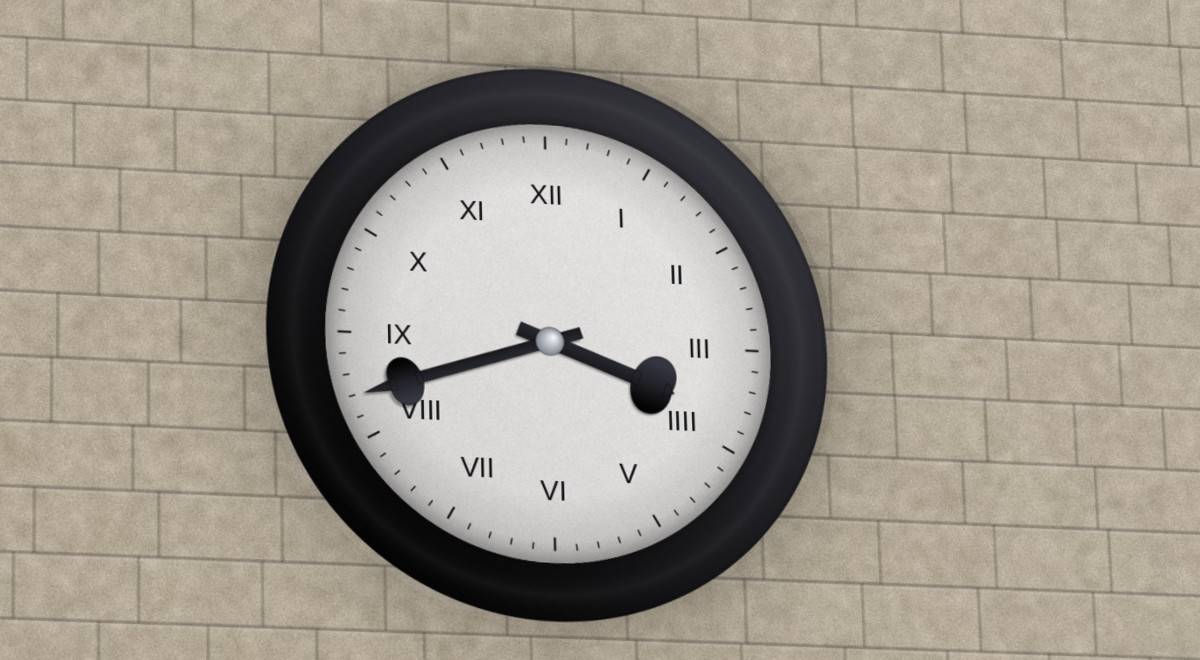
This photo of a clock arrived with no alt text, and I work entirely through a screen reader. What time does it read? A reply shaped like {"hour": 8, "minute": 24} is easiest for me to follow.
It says {"hour": 3, "minute": 42}
